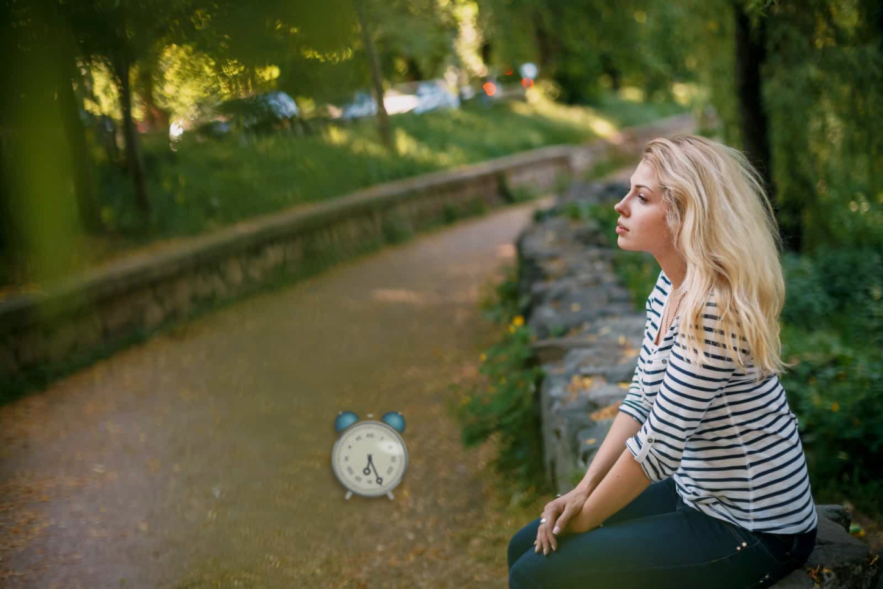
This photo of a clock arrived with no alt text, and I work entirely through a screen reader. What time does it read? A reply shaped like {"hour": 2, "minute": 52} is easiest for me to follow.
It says {"hour": 6, "minute": 26}
